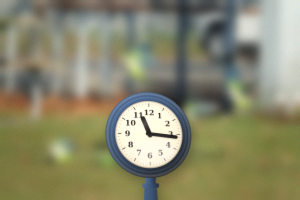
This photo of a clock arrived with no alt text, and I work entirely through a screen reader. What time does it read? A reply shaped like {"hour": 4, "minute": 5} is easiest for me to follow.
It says {"hour": 11, "minute": 16}
